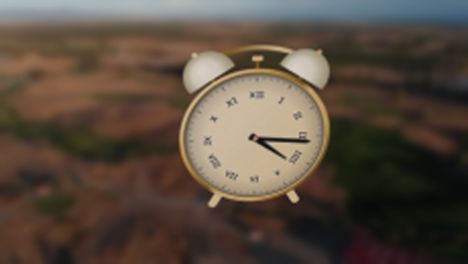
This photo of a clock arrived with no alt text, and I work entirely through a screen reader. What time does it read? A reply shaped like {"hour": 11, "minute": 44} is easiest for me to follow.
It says {"hour": 4, "minute": 16}
